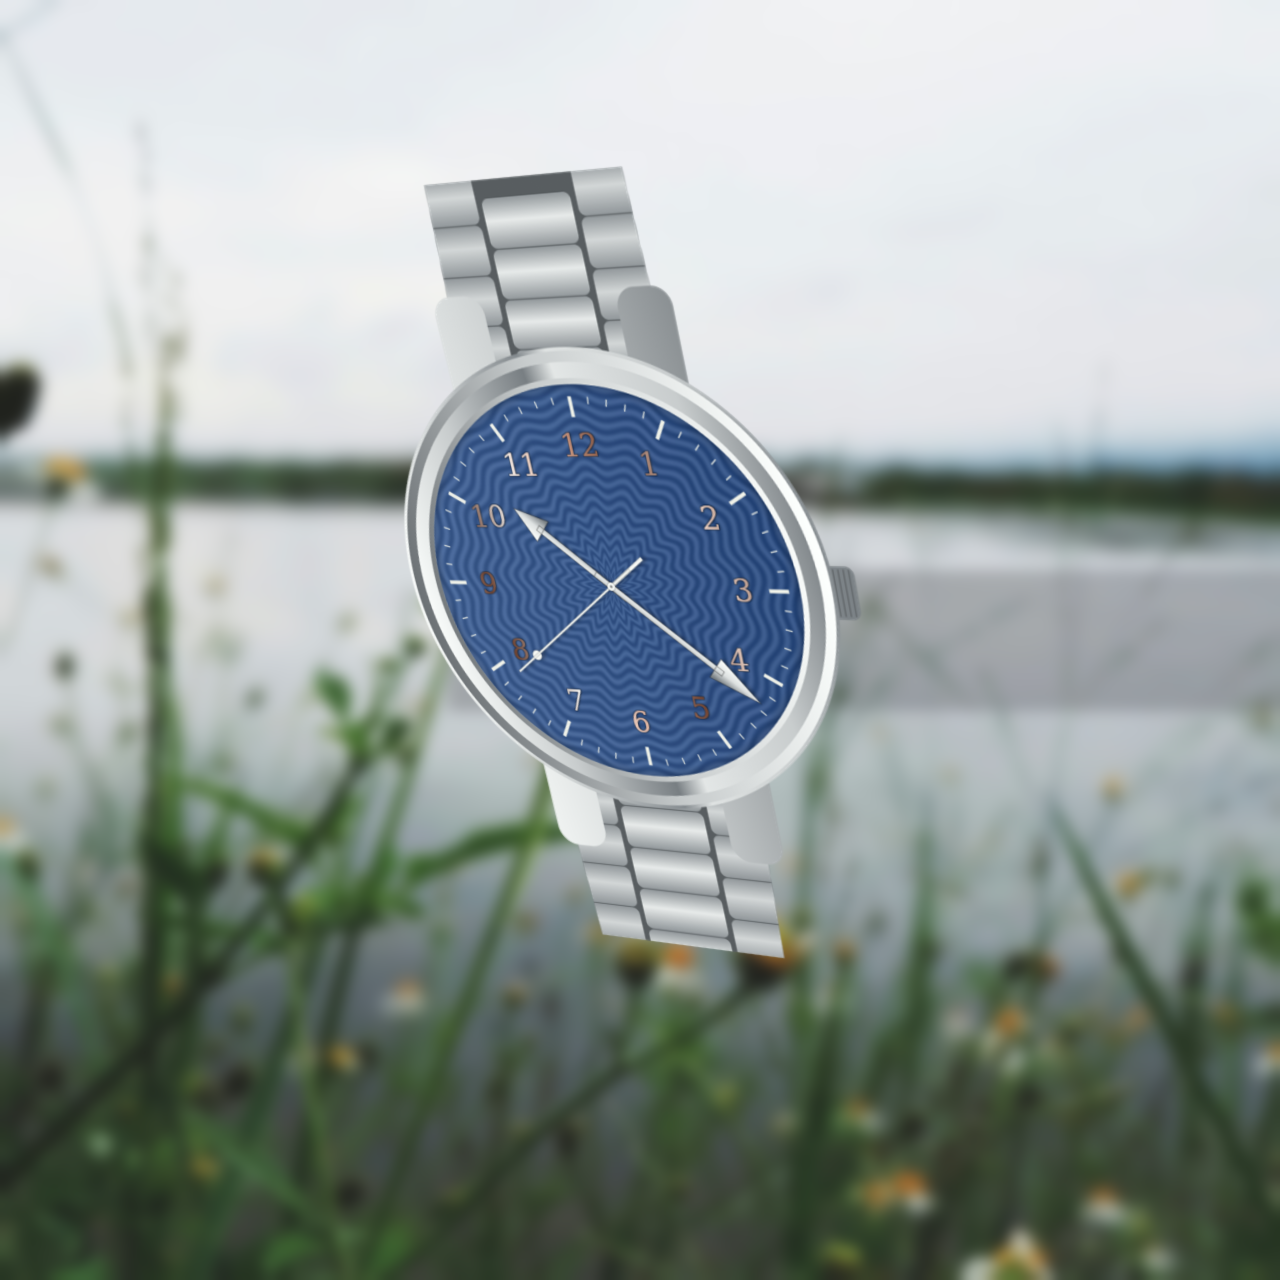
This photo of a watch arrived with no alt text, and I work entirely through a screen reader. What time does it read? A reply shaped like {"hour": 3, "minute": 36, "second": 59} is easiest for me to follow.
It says {"hour": 10, "minute": 21, "second": 39}
